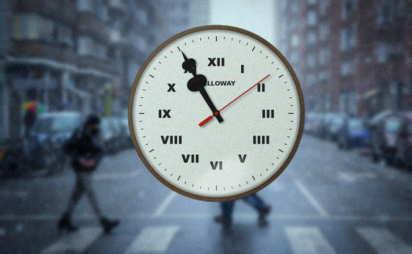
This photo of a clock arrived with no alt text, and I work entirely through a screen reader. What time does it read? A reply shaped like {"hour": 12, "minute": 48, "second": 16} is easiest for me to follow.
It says {"hour": 10, "minute": 55, "second": 9}
